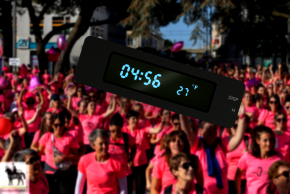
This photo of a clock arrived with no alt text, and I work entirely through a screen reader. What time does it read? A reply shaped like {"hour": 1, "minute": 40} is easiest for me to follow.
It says {"hour": 4, "minute": 56}
